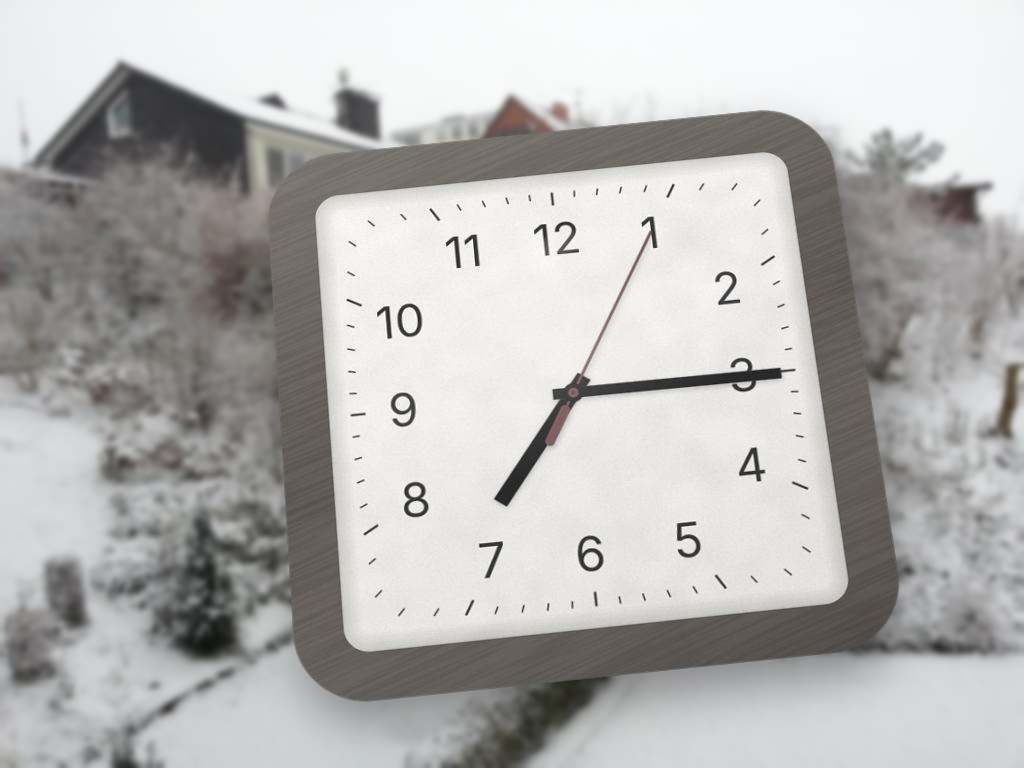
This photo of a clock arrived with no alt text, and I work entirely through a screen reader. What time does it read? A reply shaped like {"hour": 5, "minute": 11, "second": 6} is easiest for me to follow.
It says {"hour": 7, "minute": 15, "second": 5}
